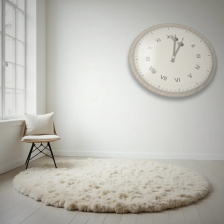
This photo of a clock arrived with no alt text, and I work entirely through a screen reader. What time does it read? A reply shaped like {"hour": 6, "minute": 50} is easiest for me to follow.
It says {"hour": 1, "minute": 2}
